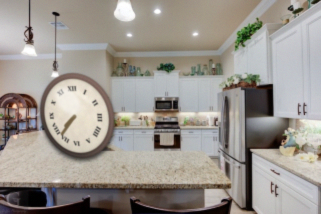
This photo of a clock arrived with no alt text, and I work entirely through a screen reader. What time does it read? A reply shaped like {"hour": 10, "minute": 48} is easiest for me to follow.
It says {"hour": 7, "minute": 37}
